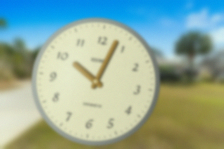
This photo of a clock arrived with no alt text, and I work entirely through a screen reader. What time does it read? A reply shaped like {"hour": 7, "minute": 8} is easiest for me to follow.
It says {"hour": 10, "minute": 3}
